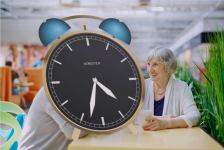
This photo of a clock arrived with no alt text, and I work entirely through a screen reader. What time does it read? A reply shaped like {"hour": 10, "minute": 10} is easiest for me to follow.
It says {"hour": 4, "minute": 33}
